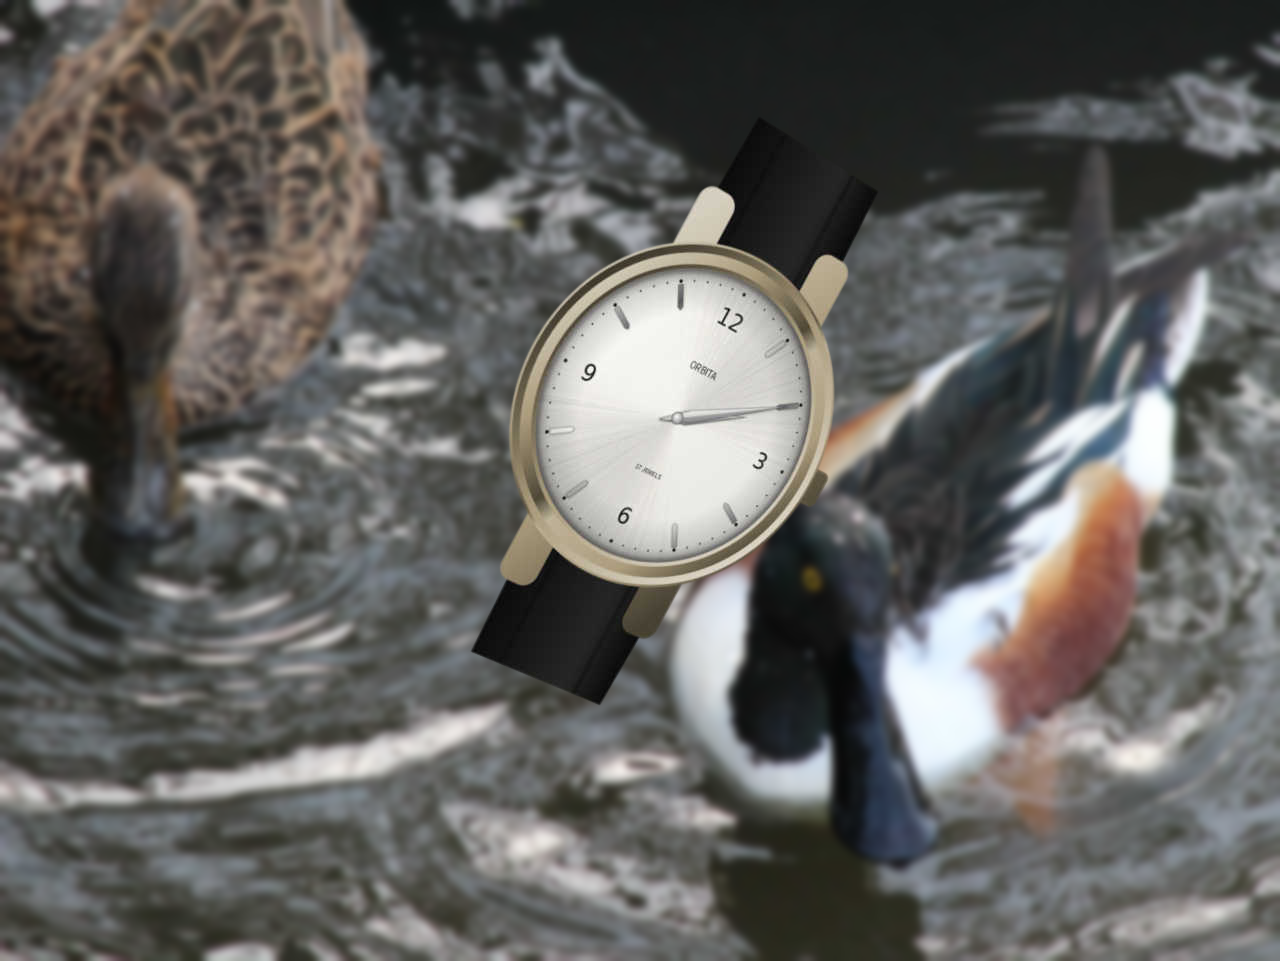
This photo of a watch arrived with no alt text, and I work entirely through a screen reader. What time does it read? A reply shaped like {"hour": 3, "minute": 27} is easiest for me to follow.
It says {"hour": 2, "minute": 10}
